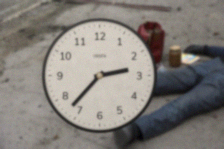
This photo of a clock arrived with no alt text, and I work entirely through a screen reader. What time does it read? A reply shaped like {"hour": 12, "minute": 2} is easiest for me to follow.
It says {"hour": 2, "minute": 37}
